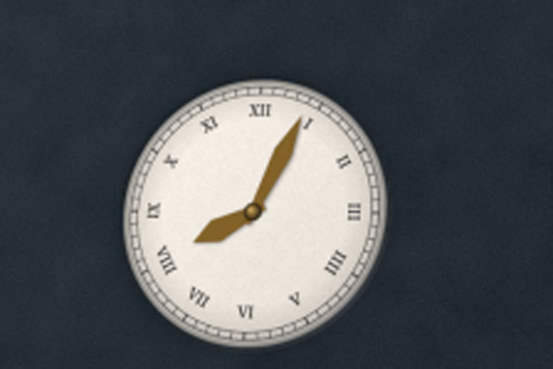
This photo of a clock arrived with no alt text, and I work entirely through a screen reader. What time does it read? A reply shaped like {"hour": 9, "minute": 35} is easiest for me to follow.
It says {"hour": 8, "minute": 4}
